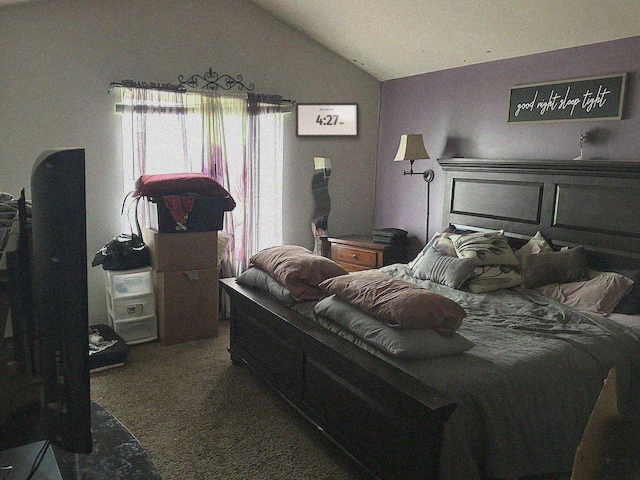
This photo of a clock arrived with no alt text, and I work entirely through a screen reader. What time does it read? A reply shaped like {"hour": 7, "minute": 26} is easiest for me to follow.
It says {"hour": 4, "minute": 27}
